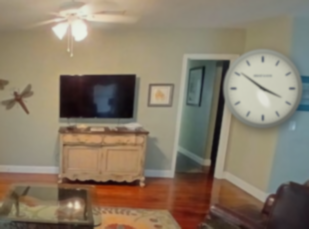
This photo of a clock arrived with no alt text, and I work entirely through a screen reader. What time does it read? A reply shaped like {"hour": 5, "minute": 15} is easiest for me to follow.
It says {"hour": 3, "minute": 51}
